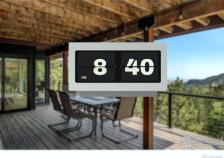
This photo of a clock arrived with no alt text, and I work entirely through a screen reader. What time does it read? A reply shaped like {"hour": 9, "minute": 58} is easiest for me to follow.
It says {"hour": 8, "minute": 40}
